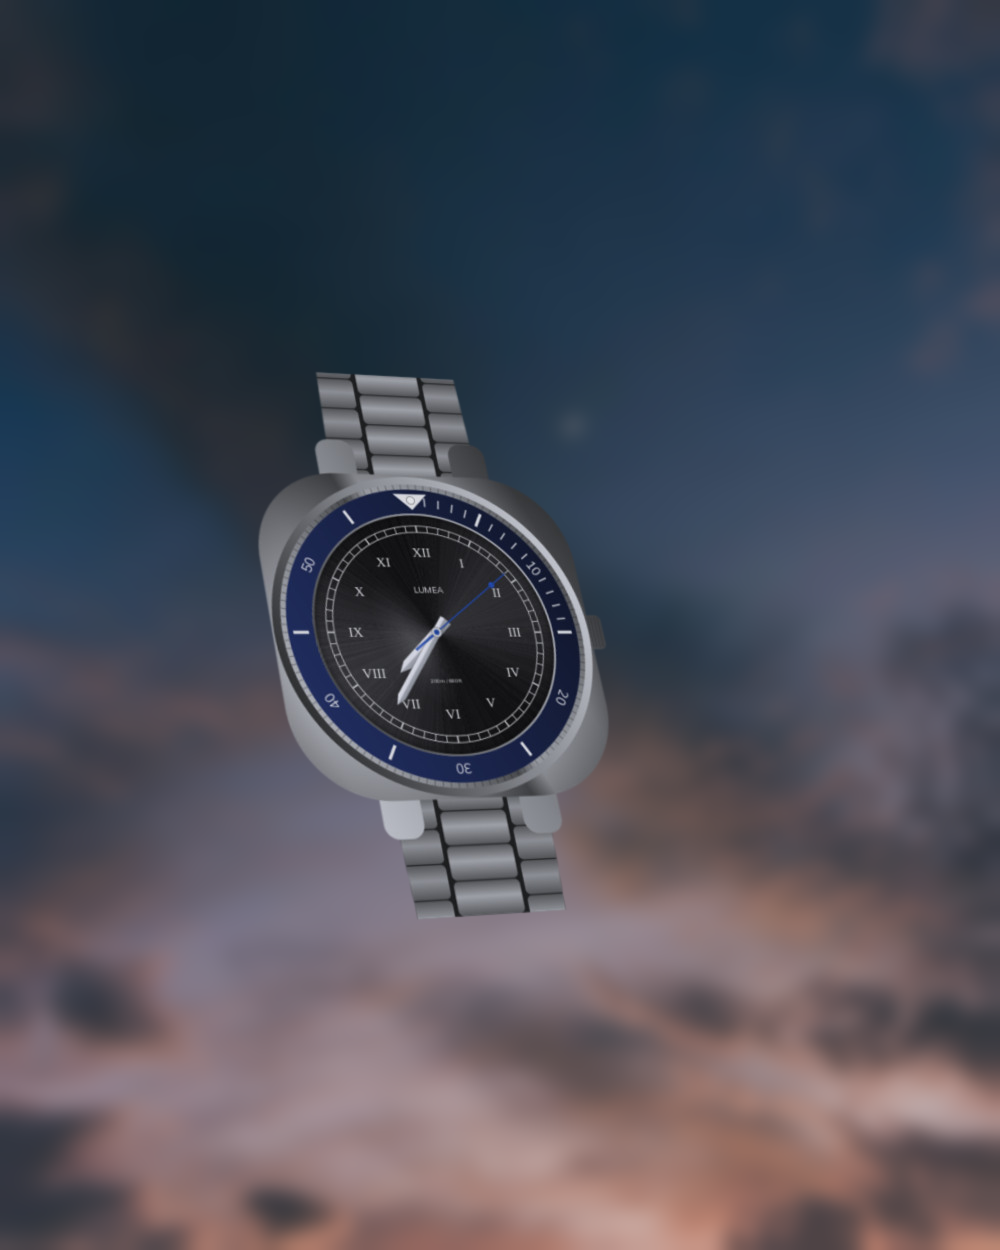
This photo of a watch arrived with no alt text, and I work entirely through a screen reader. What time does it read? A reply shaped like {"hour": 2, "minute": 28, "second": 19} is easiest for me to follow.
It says {"hour": 7, "minute": 36, "second": 9}
